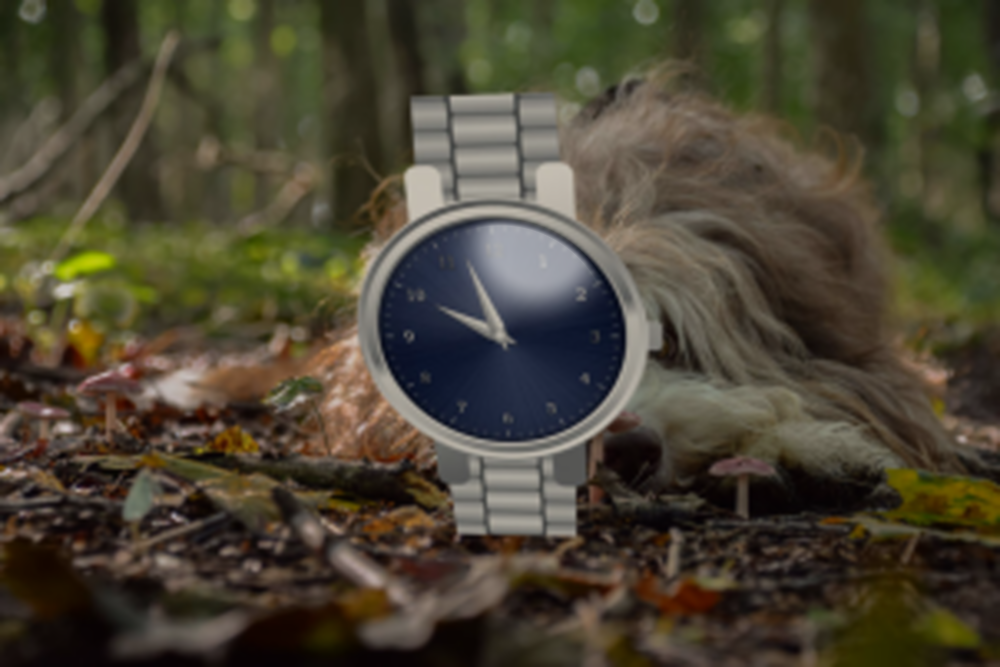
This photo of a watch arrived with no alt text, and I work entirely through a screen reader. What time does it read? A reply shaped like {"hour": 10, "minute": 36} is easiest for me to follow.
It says {"hour": 9, "minute": 57}
